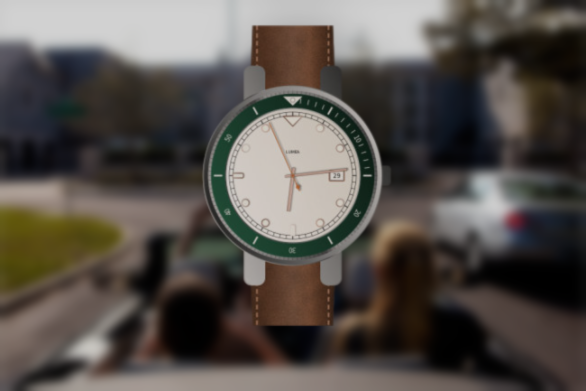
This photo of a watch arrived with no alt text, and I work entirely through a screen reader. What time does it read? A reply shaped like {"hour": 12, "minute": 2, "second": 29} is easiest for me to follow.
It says {"hour": 6, "minute": 13, "second": 56}
